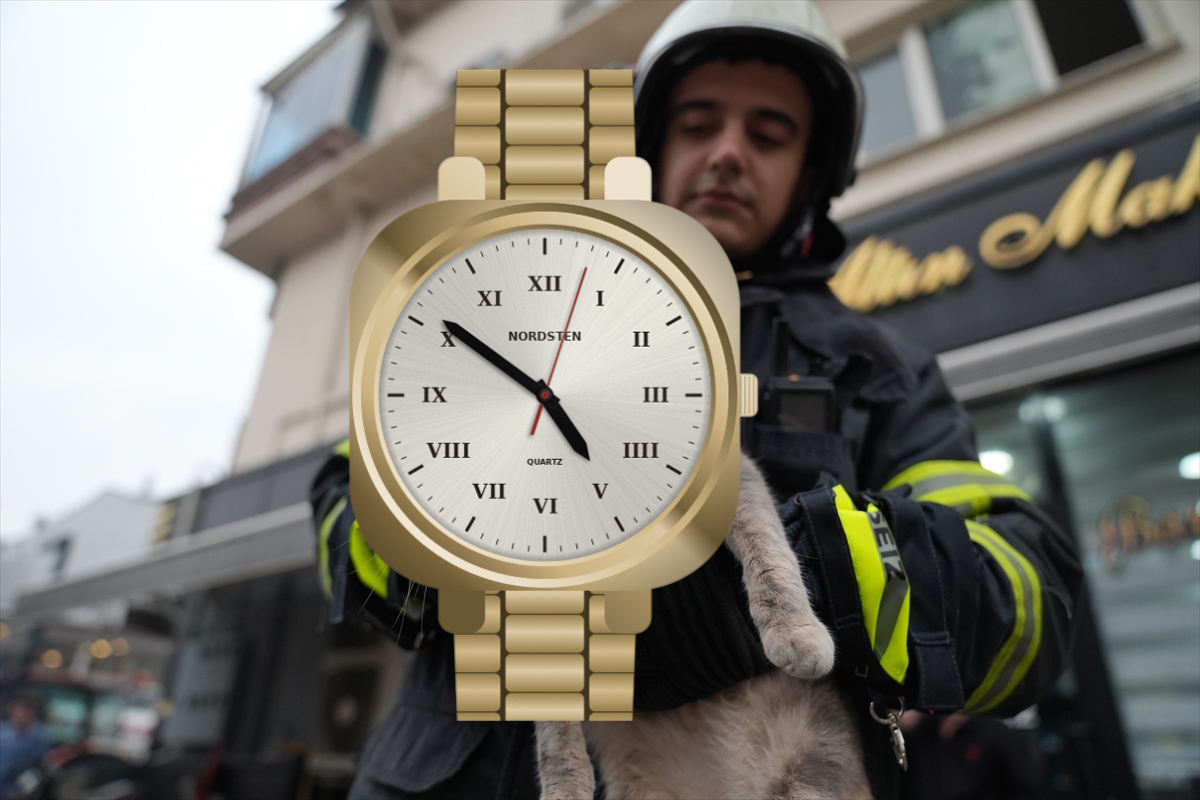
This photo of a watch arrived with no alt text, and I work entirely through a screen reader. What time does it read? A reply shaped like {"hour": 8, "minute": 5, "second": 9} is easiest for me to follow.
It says {"hour": 4, "minute": 51, "second": 3}
